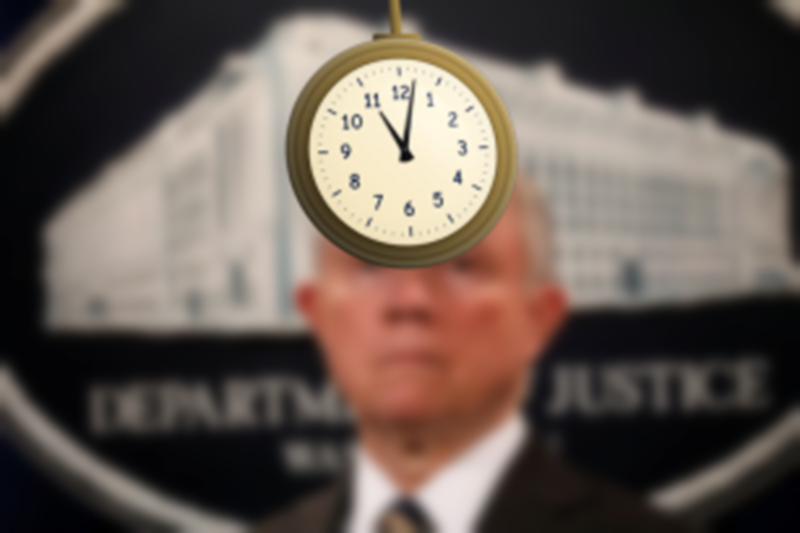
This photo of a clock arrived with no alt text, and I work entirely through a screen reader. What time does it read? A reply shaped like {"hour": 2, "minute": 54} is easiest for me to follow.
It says {"hour": 11, "minute": 2}
